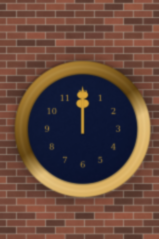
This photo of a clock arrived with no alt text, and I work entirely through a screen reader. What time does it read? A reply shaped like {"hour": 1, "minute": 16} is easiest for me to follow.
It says {"hour": 12, "minute": 0}
